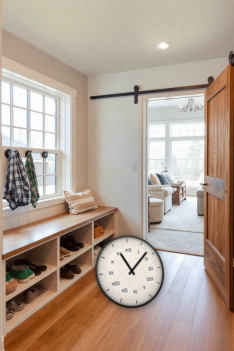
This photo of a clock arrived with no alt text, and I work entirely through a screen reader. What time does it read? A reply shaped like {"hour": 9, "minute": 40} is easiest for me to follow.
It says {"hour": 11, "minute": 8}
